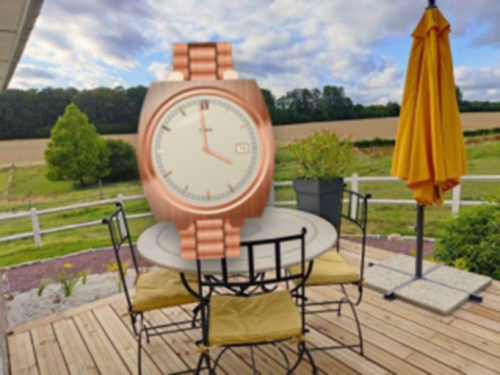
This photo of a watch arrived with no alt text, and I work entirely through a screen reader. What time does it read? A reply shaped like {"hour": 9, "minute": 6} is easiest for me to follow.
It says {"hour": 3, "minute": 59}
